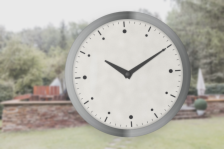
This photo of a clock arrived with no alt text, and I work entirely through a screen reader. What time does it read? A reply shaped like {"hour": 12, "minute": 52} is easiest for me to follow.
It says {"hour": 10, "minute": 10}
